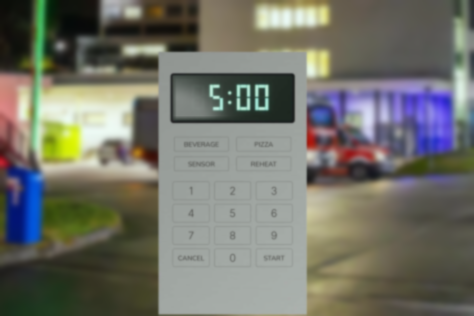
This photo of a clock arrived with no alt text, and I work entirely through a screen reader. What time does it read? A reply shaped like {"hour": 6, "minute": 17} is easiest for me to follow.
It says {"hour": 5, "minute": 0}
